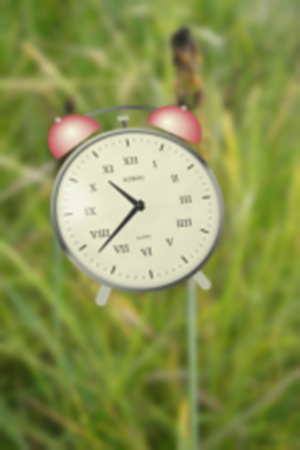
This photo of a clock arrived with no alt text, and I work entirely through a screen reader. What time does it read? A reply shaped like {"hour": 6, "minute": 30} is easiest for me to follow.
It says {"hour": 10, "minute": 38}
